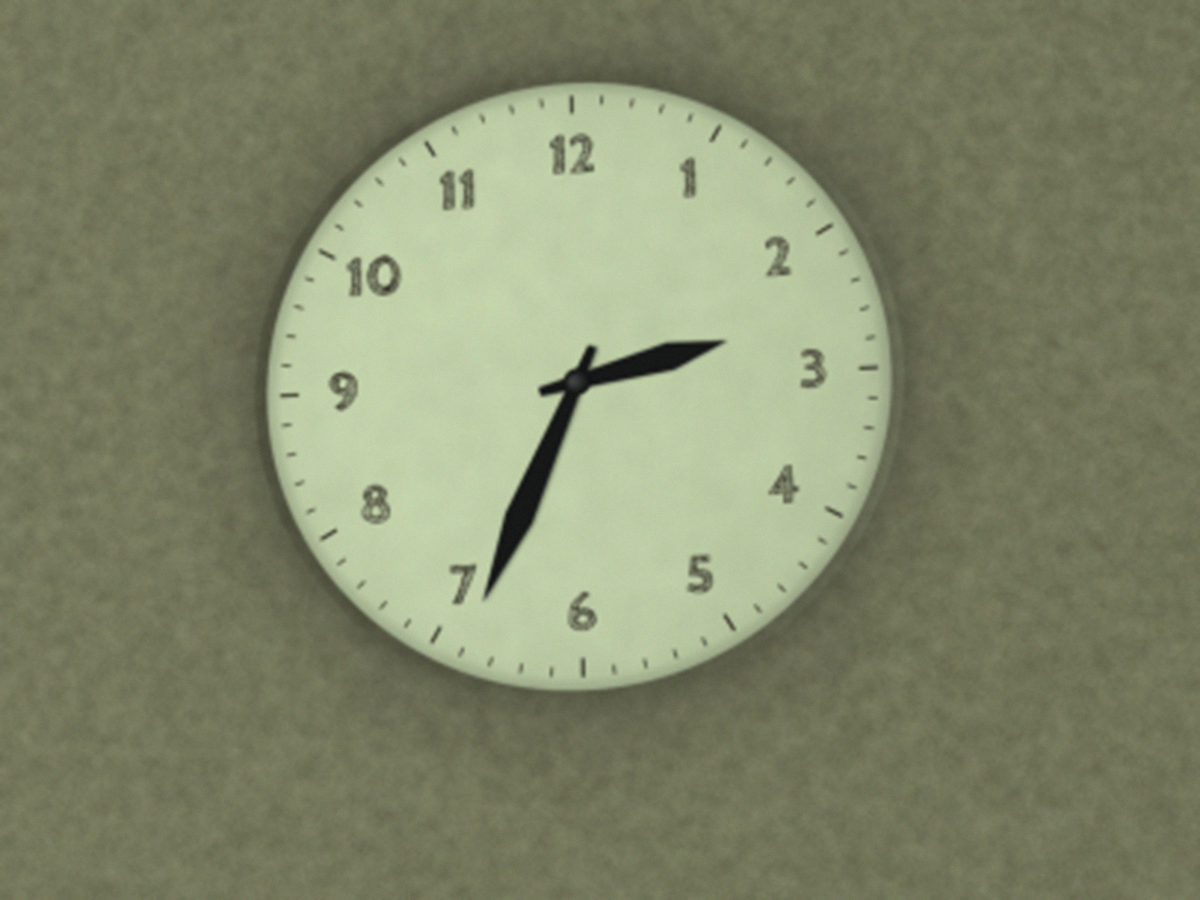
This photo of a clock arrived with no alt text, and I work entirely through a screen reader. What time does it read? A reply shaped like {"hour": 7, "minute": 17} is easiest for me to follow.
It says {"hour": 2, "minute": 34}
